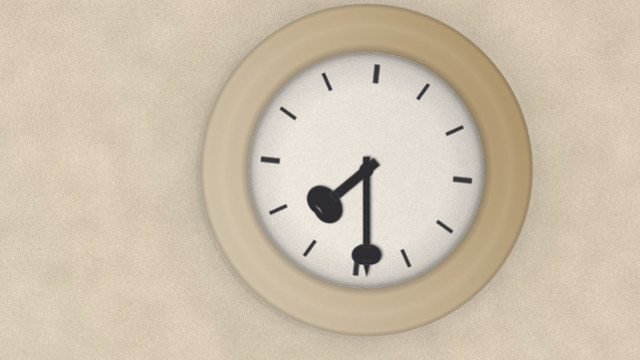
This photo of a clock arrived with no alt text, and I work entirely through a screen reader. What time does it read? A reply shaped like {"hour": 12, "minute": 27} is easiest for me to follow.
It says {"hour": 7, "minute": 29}
